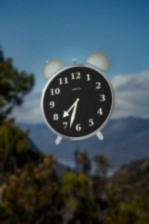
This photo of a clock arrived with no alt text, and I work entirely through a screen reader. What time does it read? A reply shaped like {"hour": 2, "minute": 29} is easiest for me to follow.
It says {"hour": 7, "minute": 33}
